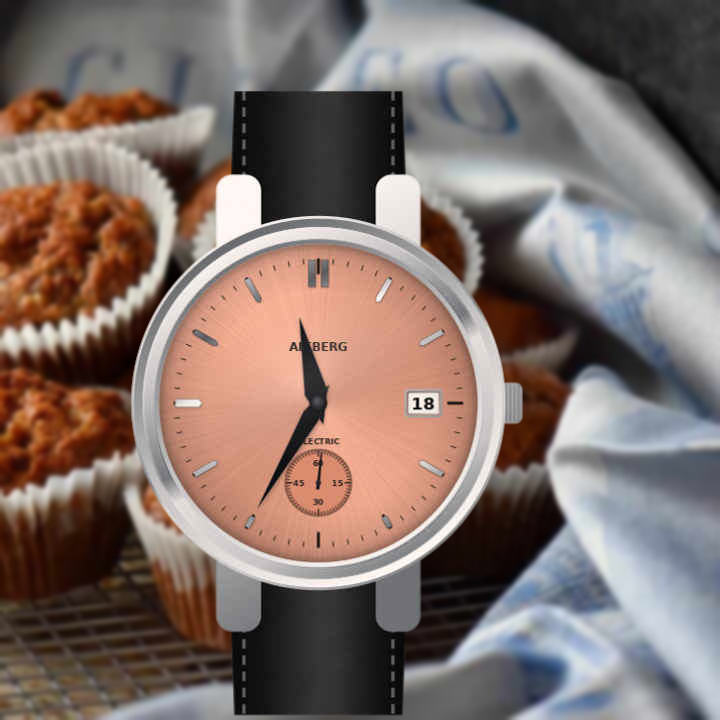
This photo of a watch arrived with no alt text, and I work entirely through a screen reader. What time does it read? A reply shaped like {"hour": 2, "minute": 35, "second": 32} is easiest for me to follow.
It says {"hour": 11, "minute": 35, "second": 1}
